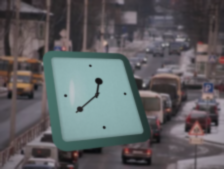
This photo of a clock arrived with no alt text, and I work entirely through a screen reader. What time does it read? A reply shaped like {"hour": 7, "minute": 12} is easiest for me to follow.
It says {"hour": 12, "minute": 39}
